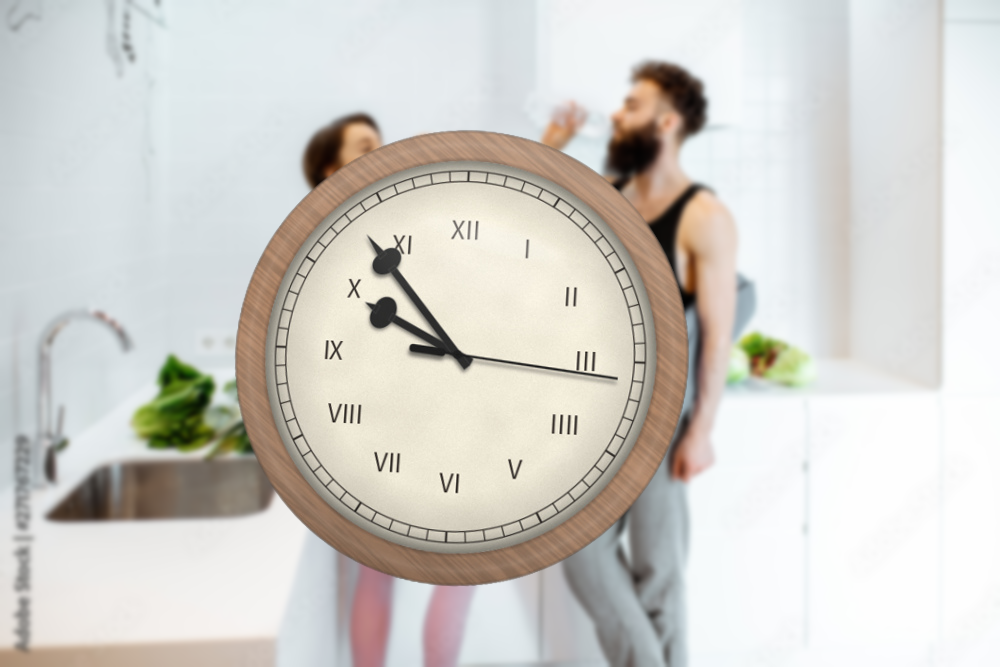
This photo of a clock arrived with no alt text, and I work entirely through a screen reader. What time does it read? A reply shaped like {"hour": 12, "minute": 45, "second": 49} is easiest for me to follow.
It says {"hour": 9, "minute": 53, "second": 16}
